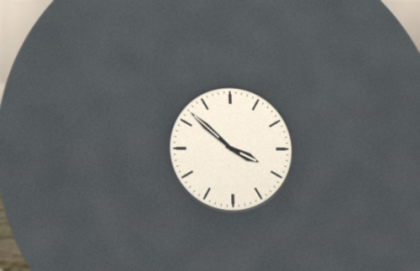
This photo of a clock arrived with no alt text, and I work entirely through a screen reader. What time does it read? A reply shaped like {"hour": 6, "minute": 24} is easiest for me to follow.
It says {"hour": 3, "minute": 52}
